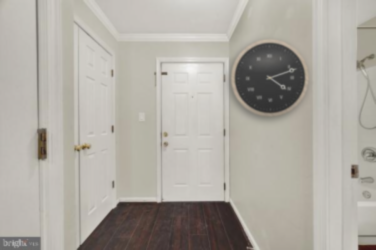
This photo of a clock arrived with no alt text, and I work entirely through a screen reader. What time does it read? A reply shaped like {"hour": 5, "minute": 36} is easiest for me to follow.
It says {"hour": 4, "minute": 12}
